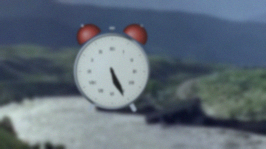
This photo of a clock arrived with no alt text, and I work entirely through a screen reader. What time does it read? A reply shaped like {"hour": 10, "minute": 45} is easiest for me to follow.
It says {"hour": 5, "minute": 26}
